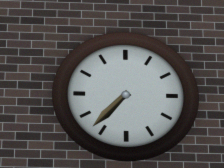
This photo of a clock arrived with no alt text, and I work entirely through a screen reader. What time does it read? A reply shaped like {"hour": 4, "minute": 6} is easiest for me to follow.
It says {"hour": 7, "minute": 37}
